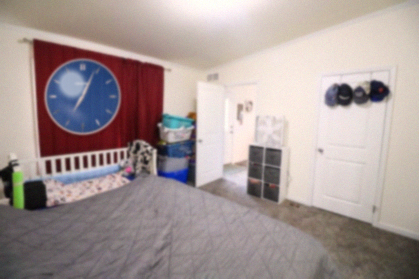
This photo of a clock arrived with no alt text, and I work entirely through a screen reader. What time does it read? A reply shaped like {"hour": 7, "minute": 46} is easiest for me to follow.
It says {"hour": 7, "minute": 4}
